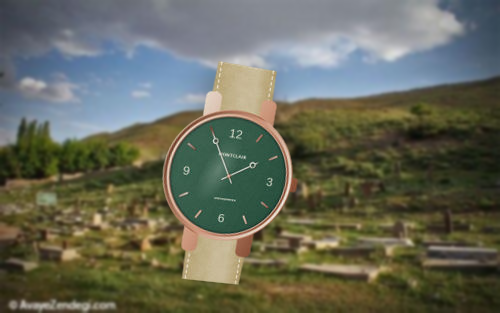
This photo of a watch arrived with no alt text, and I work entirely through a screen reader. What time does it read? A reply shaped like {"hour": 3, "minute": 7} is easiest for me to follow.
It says {"hour": 1, "minute": 55}
